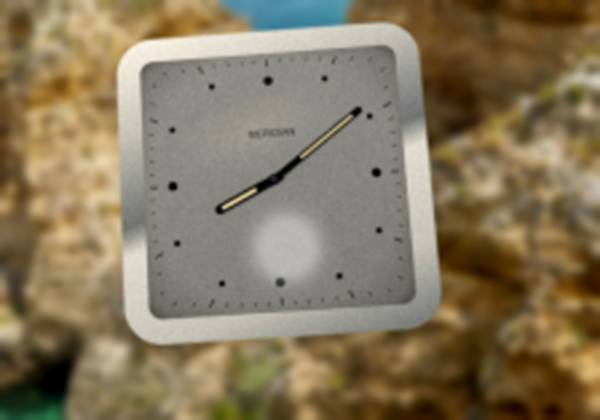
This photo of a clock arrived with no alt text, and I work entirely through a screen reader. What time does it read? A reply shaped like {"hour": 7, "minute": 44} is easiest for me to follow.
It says {"hour": 8, "minute": 9}
